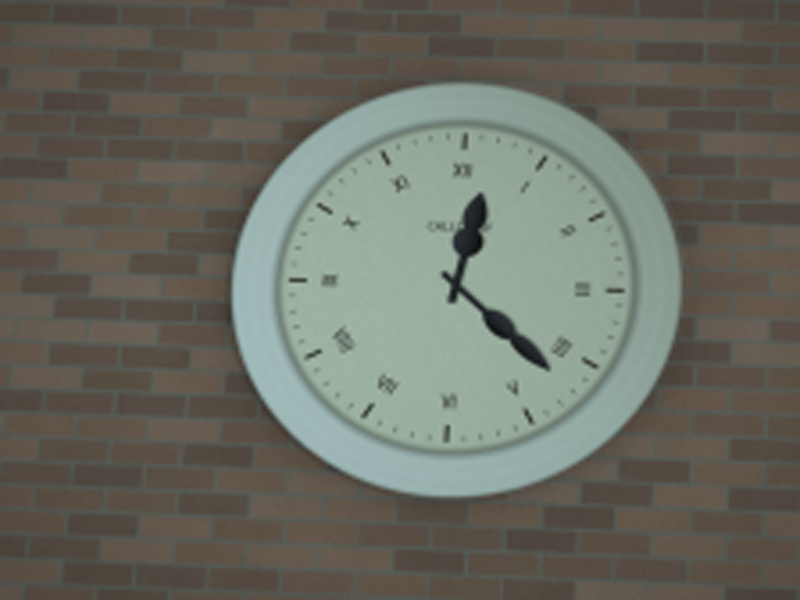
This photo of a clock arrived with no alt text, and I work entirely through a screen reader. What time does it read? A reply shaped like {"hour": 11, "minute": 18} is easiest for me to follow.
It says {"hour": 12, "minute": 22}
